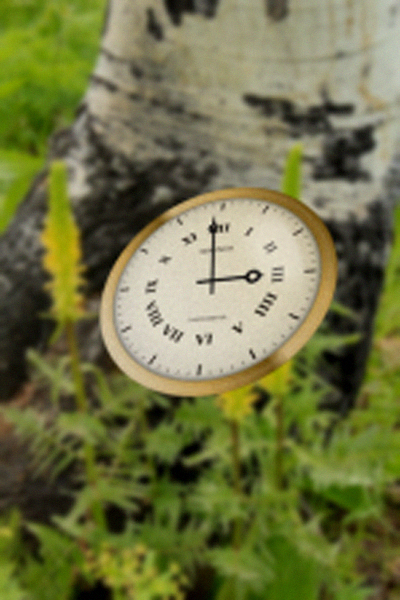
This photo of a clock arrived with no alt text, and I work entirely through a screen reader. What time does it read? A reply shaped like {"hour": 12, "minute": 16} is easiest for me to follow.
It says {"hour": 2, "minute": 59}
